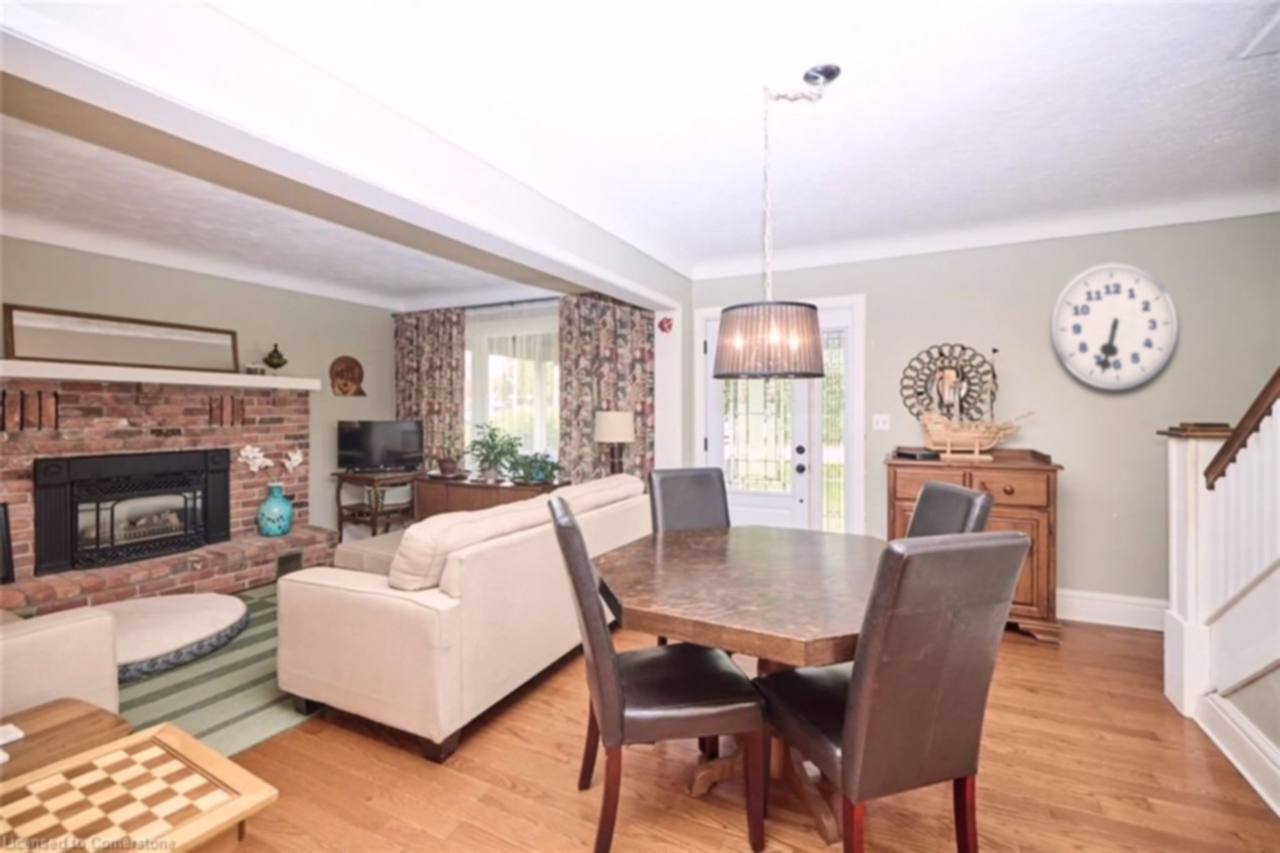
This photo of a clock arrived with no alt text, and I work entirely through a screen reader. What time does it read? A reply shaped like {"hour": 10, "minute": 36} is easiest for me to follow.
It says {"hour": 6, "minute": 33}
